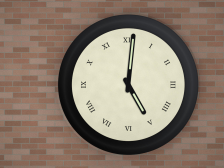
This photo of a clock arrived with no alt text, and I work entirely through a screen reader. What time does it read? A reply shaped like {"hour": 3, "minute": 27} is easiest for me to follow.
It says {"hour": 5, "minute": 1}
